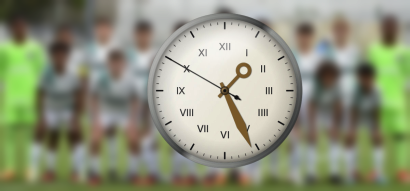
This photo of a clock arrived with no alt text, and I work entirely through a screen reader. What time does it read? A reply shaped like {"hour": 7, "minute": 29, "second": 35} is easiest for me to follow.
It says {"hour": 1, "minute": 25, "second": 50}
